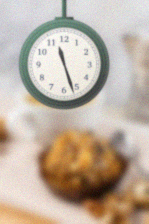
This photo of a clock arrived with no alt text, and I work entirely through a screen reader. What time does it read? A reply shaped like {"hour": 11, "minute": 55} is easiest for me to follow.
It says {"hour": 11, "minute": 27}
